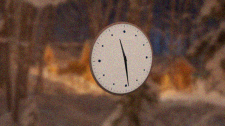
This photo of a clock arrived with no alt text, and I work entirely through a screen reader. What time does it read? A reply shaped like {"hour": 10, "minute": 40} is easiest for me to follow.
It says {"hour": 11, "minute": 29}
